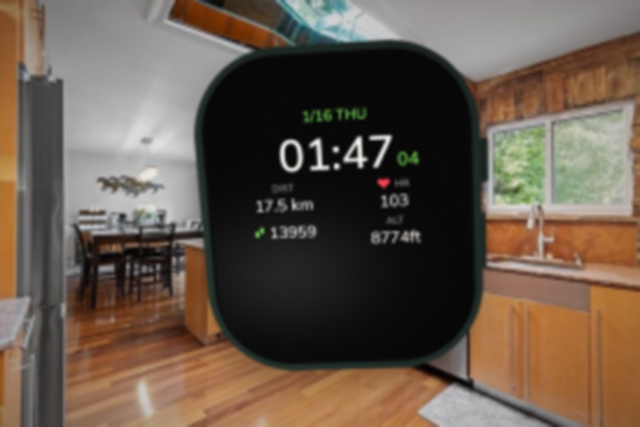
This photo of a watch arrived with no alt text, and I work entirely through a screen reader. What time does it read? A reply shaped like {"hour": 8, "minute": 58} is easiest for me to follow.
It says {"hour": 1, "minute": 47}
